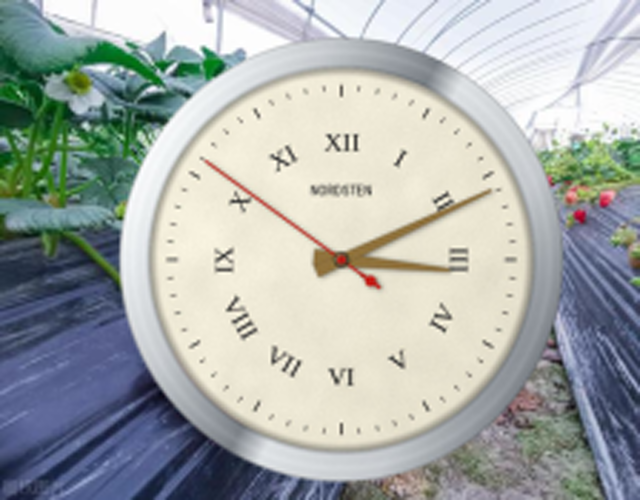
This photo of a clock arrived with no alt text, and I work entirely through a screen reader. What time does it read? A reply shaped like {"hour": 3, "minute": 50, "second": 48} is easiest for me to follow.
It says {"hour": 3, "minute": 10, "second": 51}
